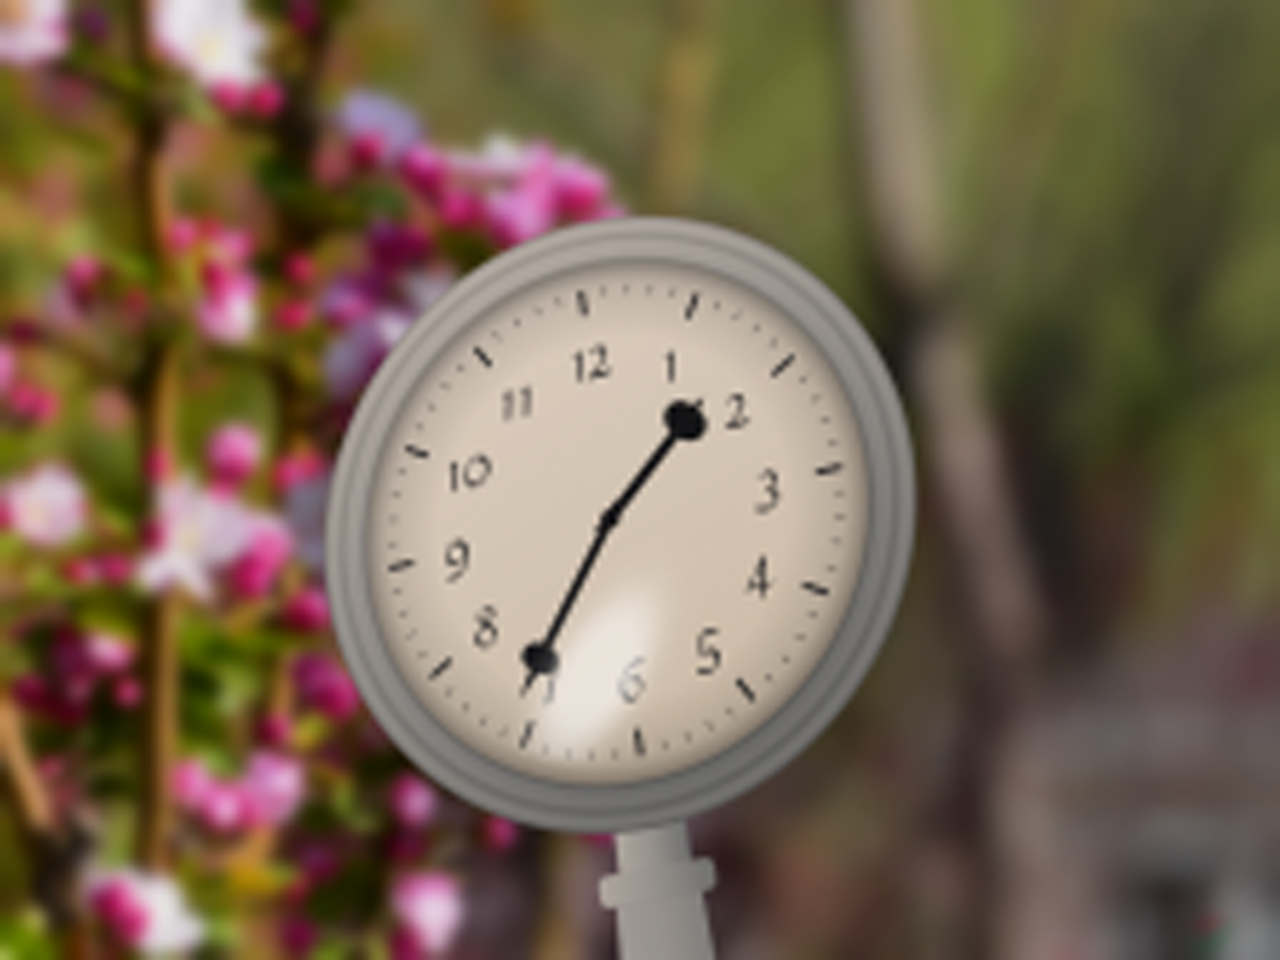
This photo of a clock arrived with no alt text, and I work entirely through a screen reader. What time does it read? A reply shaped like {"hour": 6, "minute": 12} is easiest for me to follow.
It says {"hour": 1, "minute": 36}
